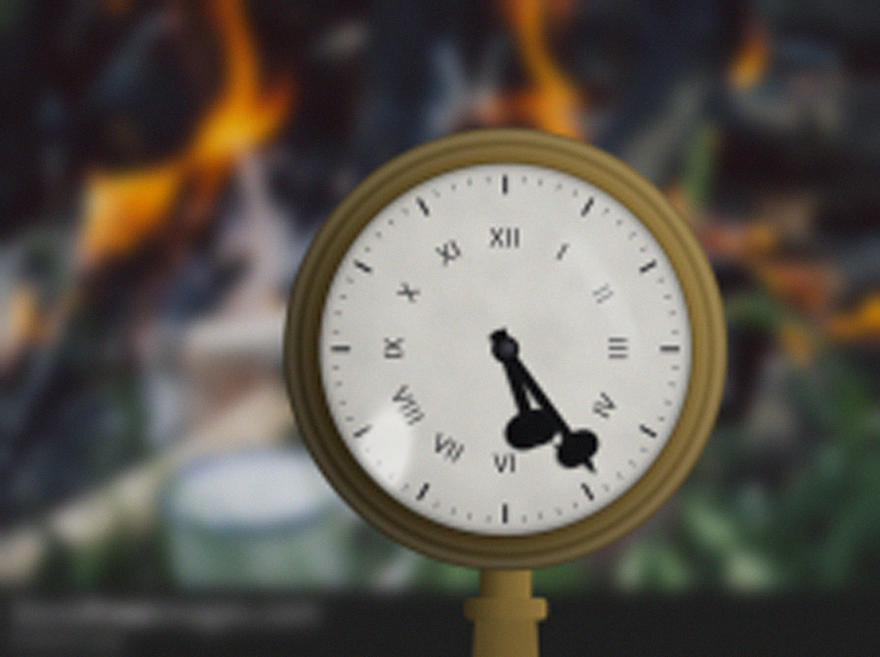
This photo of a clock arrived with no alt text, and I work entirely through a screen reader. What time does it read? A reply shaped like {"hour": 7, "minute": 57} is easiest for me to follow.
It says {"hour": 5, "minute": 24}
